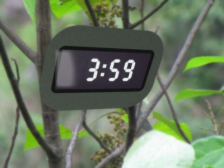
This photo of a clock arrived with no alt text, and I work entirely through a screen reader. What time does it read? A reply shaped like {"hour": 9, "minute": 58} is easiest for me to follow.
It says {"hour": 3, "minute": 59}
